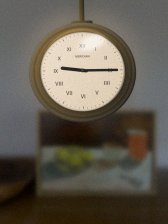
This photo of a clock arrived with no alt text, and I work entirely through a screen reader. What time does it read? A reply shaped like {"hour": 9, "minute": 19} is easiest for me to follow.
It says {"hour": 9, "minute": 15}
